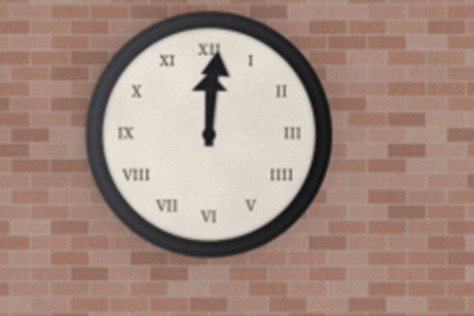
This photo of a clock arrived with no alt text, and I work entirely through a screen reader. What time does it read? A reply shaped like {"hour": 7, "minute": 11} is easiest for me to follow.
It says {"hour": 12, "minute": 1}
